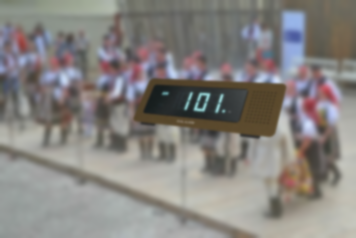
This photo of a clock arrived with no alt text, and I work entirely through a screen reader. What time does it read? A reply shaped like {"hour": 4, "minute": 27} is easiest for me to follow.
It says {"hour": 1, "minute": 1}
